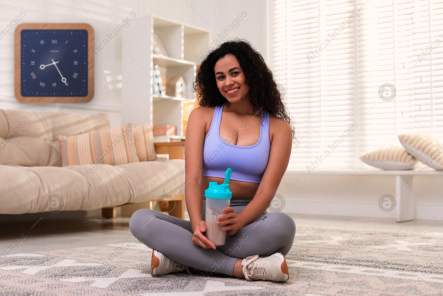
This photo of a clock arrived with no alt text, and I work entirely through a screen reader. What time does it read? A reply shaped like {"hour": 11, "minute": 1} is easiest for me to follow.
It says {"hour": 8, "minute": 25}
